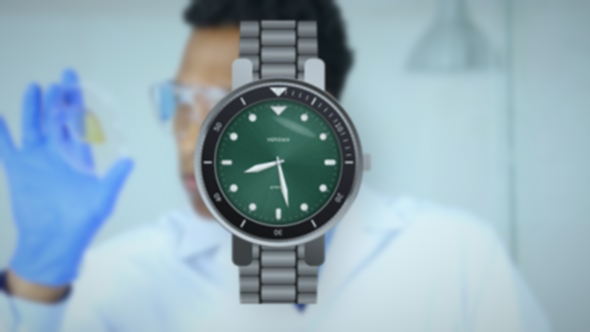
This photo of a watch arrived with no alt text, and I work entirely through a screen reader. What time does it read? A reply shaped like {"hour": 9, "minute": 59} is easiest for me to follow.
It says {"hour": 8, "minute": 28}
